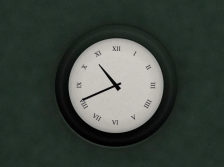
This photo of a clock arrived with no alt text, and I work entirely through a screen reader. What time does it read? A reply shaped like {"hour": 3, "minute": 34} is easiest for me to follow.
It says {"hour": 10, "minute": 41}
